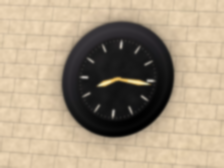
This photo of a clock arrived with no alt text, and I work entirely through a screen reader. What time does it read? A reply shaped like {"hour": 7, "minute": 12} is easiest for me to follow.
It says {"hour": 8, "minute": 16}
